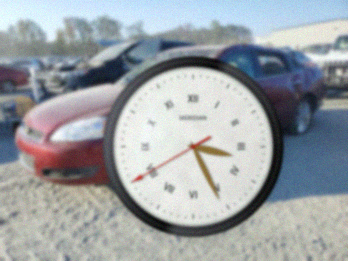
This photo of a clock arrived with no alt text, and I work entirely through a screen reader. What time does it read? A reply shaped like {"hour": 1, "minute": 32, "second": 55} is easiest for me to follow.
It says {"hour": 3, "minute": 25, "second": 40}
